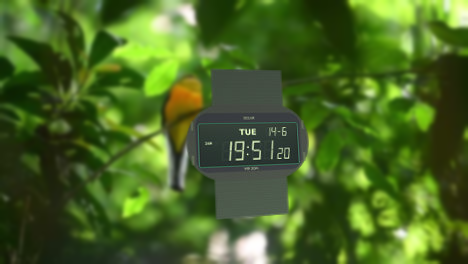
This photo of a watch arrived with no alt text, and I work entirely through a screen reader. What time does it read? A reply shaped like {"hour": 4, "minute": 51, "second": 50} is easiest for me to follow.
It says {"hour": 19, "minute": 51, "second": 20}
